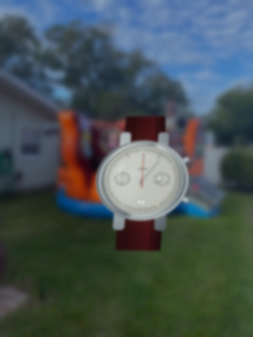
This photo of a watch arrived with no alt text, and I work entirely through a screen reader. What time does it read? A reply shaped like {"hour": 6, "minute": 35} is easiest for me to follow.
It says {"hour": 3, "minute": 6}
